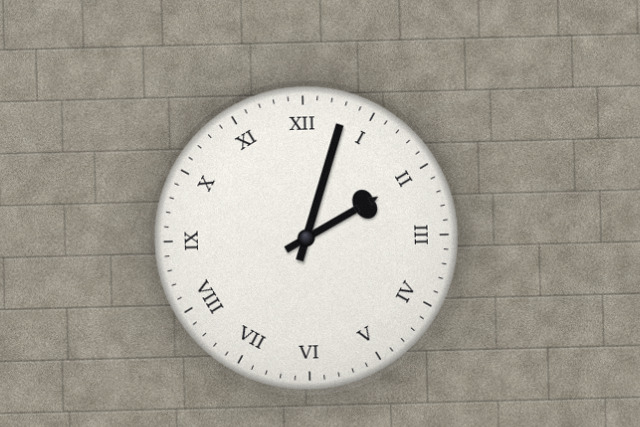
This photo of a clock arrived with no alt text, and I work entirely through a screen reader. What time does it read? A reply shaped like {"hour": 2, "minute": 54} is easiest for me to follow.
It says {"hour": 2, "minute": 3}
